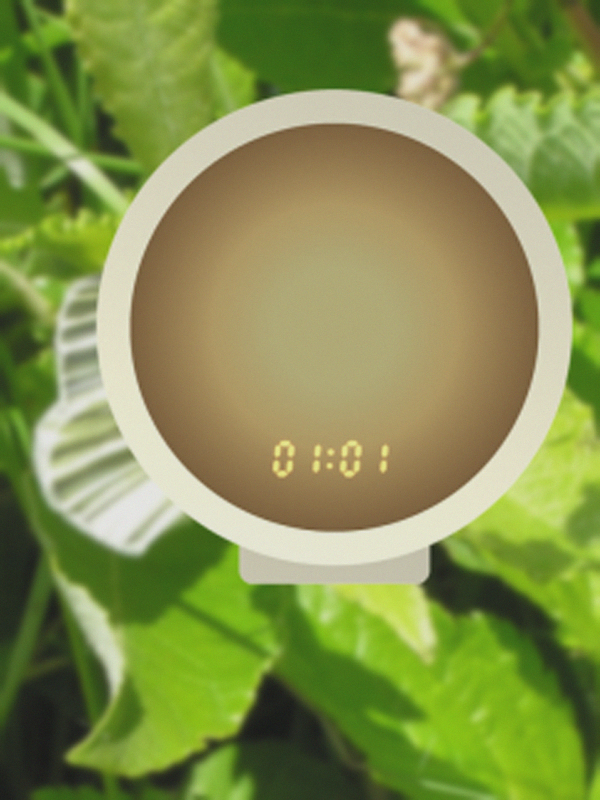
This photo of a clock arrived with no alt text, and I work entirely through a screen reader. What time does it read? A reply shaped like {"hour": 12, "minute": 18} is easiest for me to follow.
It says {"hour": 1, "minute": 1}
